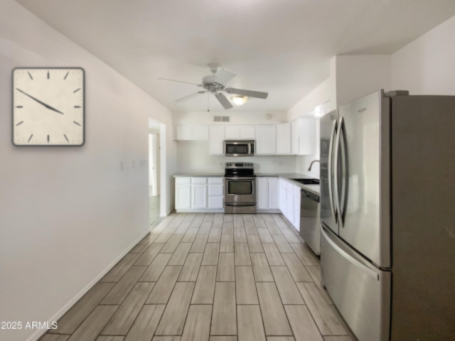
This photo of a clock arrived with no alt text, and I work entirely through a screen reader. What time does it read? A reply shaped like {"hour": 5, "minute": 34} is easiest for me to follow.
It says {"hour": 3, "minute": 50}
